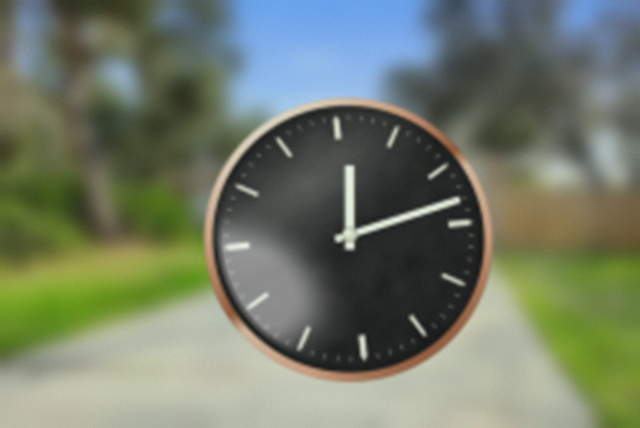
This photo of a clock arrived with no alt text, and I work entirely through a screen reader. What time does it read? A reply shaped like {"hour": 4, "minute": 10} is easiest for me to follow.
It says {"hour": 12, "minute": 13}
